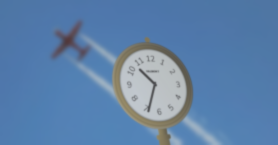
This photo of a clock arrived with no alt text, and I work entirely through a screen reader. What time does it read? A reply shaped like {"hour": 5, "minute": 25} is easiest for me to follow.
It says {"hour": 10, "minute": 34}
